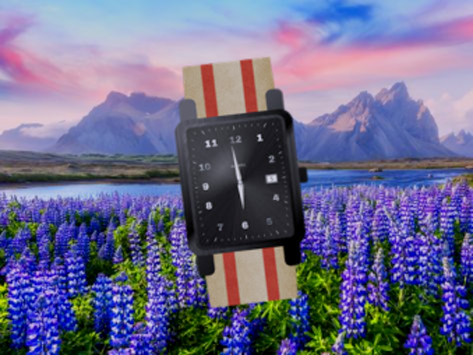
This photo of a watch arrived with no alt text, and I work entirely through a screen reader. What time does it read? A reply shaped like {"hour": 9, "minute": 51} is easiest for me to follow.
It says {"hour": 5, "minute": 59}
